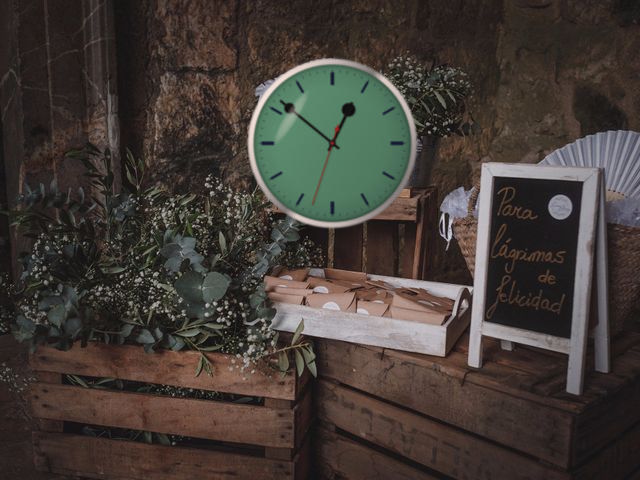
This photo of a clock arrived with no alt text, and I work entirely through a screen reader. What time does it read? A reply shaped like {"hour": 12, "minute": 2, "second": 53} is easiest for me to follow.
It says {"hour": 12, "minute": 51, "second": 33}
